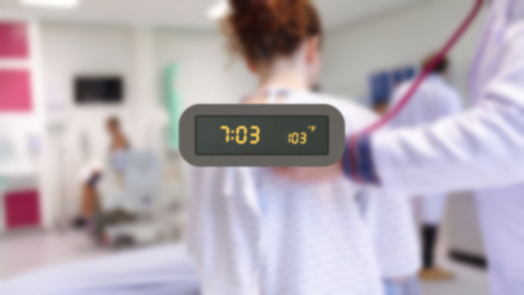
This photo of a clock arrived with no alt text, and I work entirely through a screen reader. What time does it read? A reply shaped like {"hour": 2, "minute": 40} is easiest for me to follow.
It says {"hour": 7, "minute": 3}
